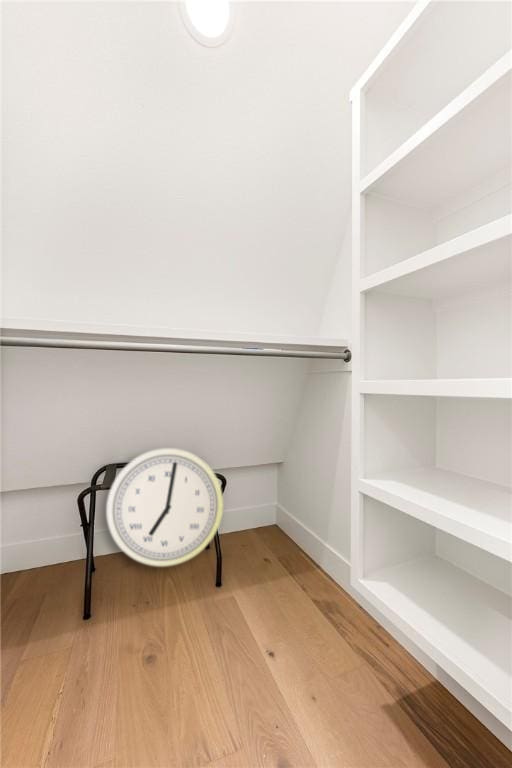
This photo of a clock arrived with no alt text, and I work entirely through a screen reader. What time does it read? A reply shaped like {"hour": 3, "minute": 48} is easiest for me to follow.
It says {"hour": 7, "minute": 1}
